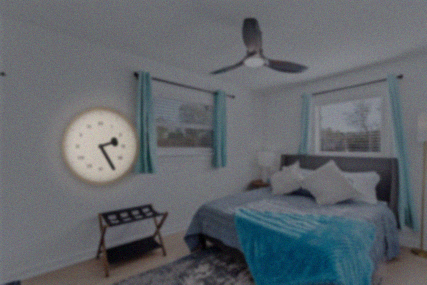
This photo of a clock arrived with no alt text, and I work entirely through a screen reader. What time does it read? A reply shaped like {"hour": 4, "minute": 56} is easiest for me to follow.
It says {"hour": 2, "minute": 25}
